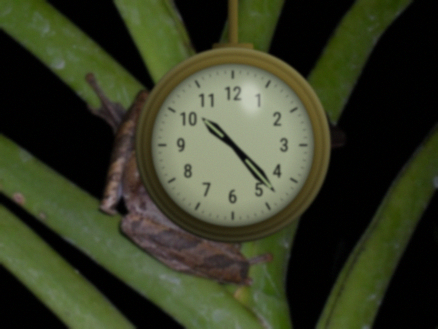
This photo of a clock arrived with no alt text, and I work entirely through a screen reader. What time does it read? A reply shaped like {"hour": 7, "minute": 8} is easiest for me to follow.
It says {"hour": 10, "minute": 23}
